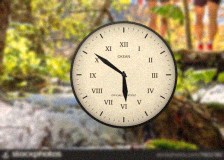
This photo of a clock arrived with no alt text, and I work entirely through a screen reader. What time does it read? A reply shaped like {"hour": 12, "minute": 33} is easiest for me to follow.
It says {"hour": 5, "minute": 51}
